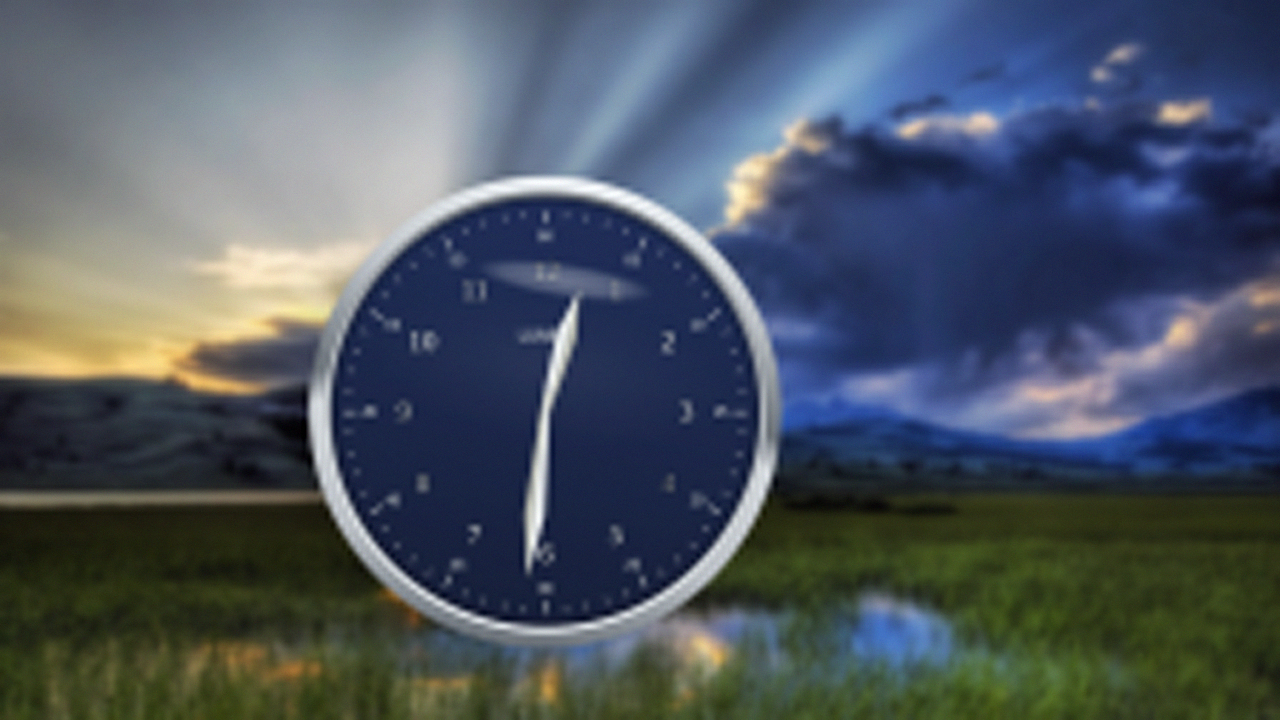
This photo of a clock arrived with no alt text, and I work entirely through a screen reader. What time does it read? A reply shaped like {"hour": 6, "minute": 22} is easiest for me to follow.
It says {"hour": 12, "minute": 31}
